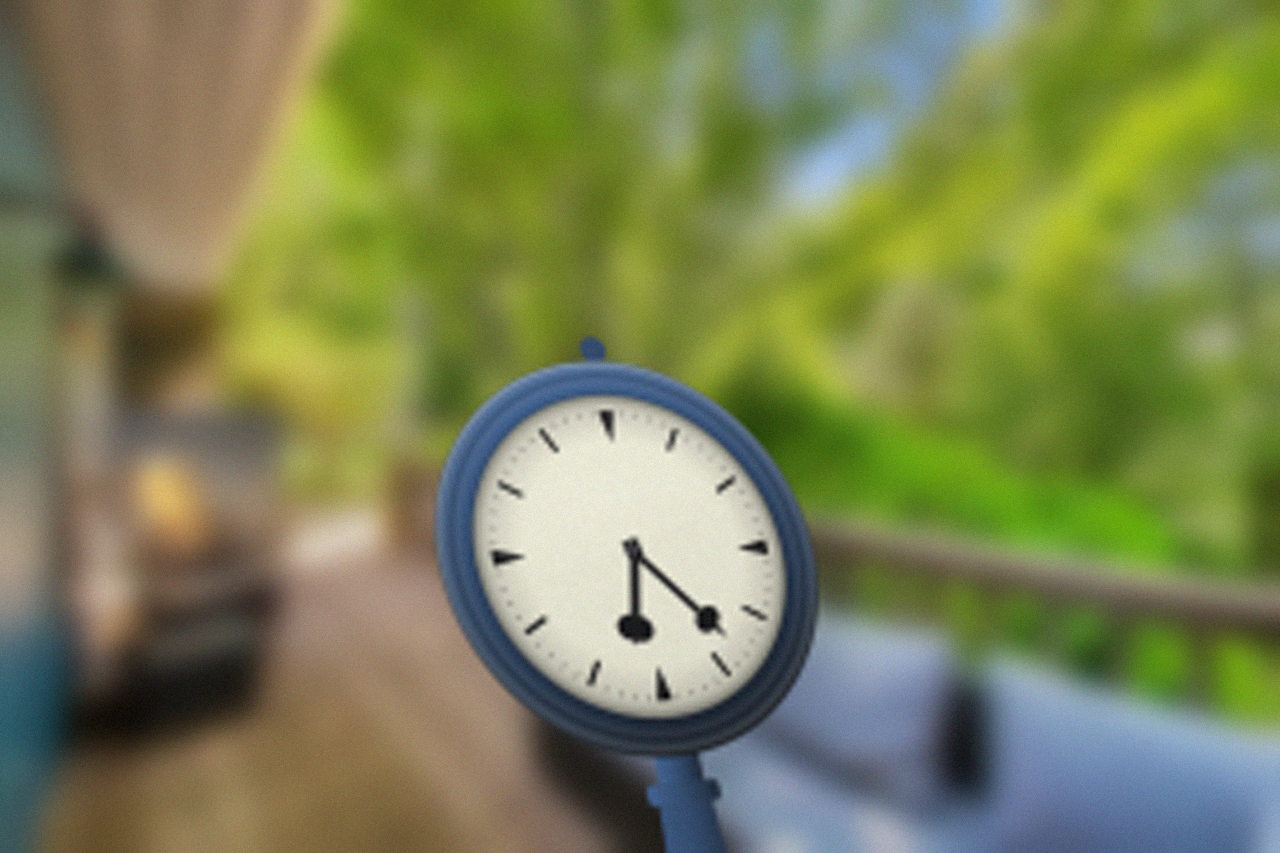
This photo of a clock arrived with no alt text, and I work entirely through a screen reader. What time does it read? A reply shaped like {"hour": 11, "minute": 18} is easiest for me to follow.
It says {"hour": 6, "minute": 23}
